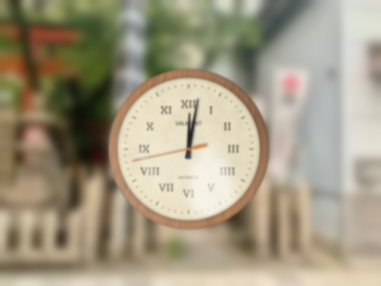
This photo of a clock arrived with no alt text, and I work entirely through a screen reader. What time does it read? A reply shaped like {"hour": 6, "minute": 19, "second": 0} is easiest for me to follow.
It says {"hour": 12, "minute": 1, "second": 43}
